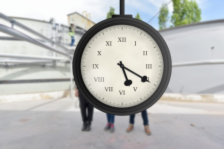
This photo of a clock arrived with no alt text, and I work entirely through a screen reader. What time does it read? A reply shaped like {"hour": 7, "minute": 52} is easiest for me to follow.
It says {"hour": 5, "minute": 20}
